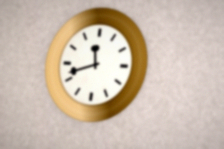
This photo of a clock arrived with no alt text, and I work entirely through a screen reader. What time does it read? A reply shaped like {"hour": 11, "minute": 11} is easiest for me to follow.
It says {"hour": 11, "minute": 42}
